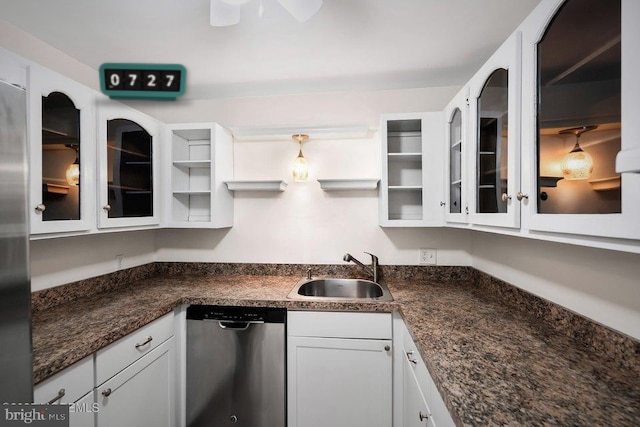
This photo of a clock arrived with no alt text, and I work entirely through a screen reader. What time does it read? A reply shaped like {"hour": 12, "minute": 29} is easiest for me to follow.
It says {"hour": 7, "minute": 27}
